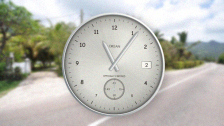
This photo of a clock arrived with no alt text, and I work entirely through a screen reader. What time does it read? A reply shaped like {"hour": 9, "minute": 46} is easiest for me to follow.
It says {"hour": 11, "minute": 6}
